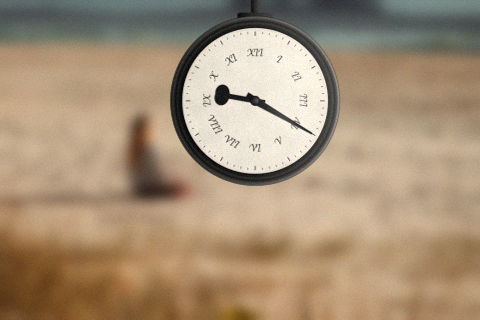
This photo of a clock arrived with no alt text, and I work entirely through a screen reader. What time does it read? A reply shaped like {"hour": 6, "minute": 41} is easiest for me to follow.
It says {"hour": 9, "minute": 20}
